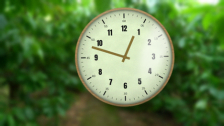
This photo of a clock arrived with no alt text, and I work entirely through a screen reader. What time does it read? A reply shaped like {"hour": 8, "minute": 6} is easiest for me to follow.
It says {"hour": 12, "minute": 48}
